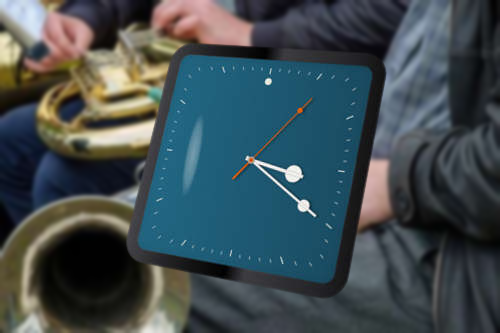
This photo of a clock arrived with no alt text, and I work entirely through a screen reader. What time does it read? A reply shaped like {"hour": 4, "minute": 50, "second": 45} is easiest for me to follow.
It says {"hour": 3, "minute": 20, "second": 6}
